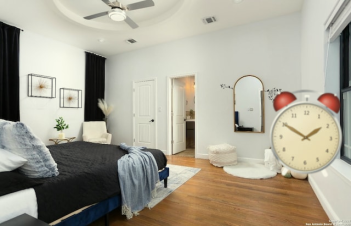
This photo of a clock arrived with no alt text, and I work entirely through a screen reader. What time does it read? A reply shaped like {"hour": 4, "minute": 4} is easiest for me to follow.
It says {"hour": 1, "minute": 50}
